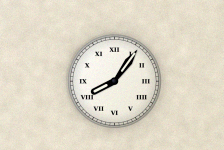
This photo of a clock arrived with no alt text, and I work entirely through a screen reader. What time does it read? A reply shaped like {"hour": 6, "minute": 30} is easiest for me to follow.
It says {"hour": 8, "minute": 6}
